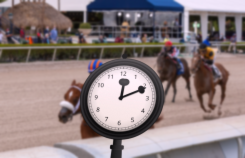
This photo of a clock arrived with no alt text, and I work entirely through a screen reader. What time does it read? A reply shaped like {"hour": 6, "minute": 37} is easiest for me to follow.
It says {"hour": 12, "minute": 11}
